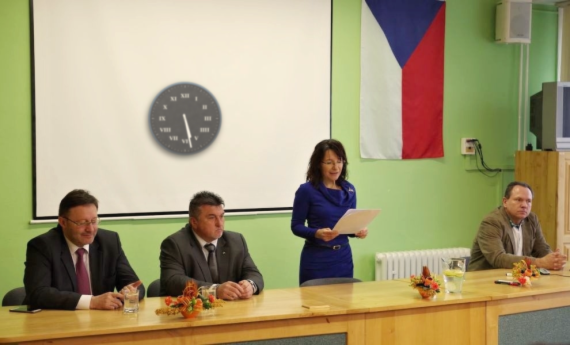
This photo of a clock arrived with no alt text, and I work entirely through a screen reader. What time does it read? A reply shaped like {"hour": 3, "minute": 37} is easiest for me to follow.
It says {"hour": 5, "minute": 28}
